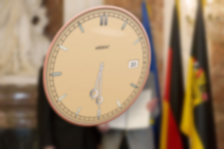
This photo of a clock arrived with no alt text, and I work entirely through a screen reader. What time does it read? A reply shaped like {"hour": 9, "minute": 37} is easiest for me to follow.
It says {"hour": 6, "minute": 30}
